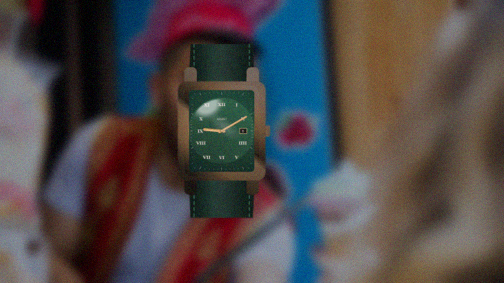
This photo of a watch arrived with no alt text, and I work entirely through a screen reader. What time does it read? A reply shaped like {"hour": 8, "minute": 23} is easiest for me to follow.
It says {"hour": 9, "minute": 10}
